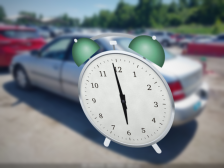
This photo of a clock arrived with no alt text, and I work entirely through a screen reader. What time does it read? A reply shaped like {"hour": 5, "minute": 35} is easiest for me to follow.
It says {"hour": 5, "minute": 59}
